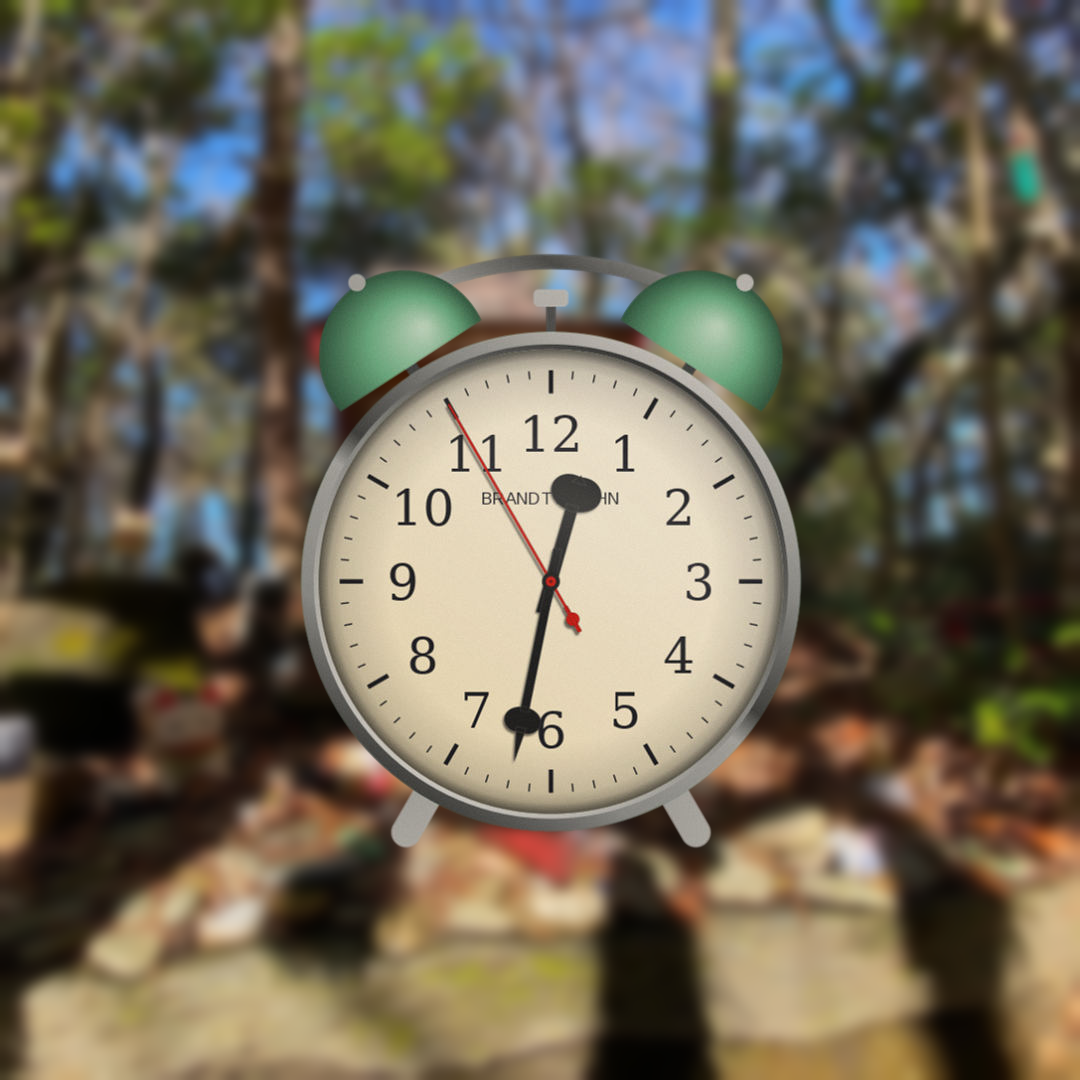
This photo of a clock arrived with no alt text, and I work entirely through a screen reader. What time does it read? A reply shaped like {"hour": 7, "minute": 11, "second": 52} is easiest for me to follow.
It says {"hour": 12, "minute": 31, "second": 55}
